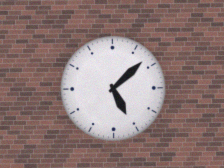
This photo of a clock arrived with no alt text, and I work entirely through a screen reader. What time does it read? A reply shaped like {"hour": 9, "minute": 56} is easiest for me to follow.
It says {"hour": 5, "minute": 8}
